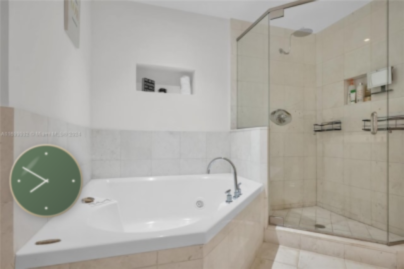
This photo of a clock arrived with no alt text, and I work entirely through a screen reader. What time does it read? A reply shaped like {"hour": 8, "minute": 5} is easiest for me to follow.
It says {"hour": 7, "minute": 50}
